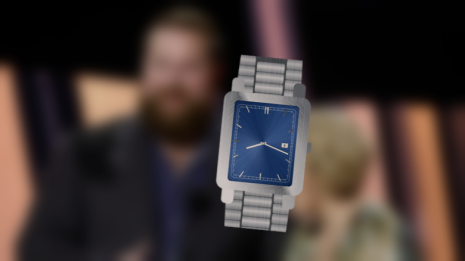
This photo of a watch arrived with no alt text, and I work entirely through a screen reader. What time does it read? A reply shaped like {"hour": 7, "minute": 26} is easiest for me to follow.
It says {"hour": 8, "minute": 18}
